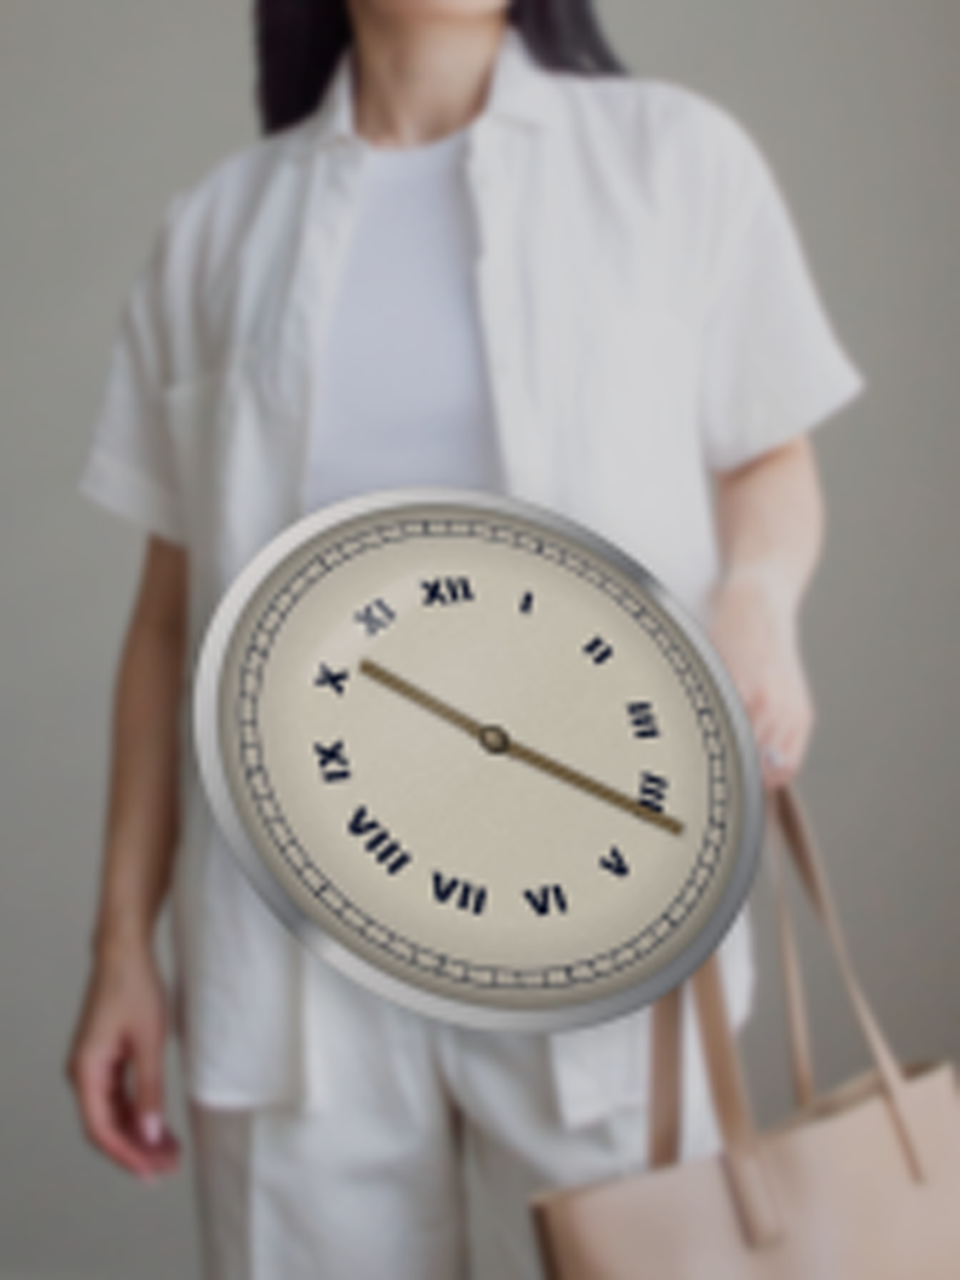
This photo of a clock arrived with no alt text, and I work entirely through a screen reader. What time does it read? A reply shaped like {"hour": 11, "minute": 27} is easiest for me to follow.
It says {"hour": 10, "minute": 21}
